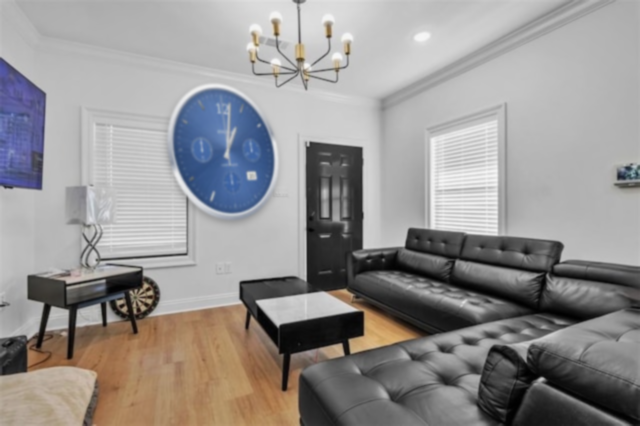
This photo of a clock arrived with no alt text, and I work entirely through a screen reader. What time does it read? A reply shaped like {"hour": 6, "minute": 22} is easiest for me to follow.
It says {"hour": 1, "minute": 2}
